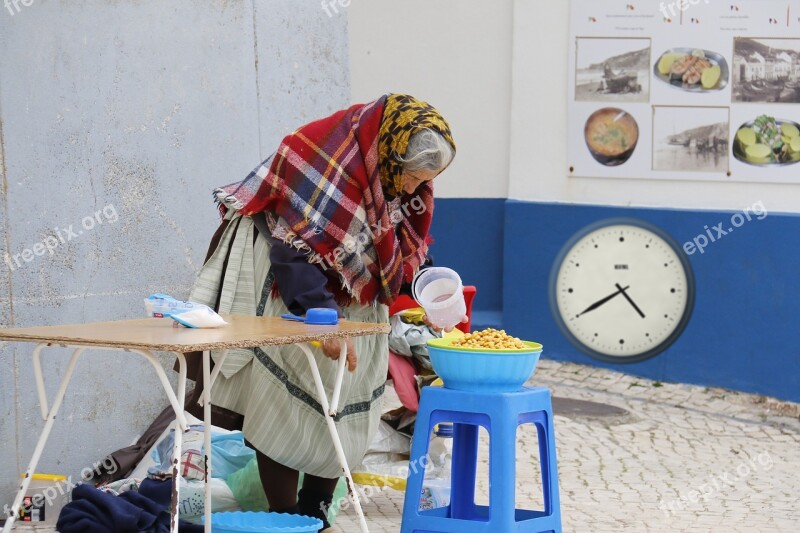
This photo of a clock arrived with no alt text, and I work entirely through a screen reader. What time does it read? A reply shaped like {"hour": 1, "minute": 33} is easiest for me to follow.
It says {"hour": 4, "minute": 40}
